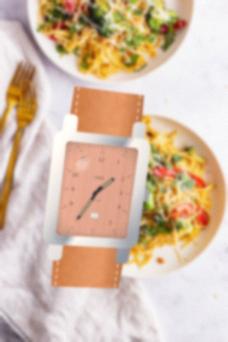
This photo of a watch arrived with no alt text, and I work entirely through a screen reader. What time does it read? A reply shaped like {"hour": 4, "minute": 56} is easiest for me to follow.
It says {"hour": 1, "minute": 35}
